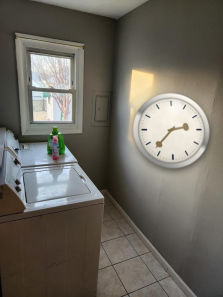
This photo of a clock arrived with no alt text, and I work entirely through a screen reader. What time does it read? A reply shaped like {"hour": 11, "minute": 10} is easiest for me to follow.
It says {"hour": 2, "minute": 37}
